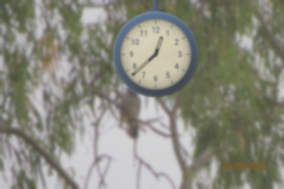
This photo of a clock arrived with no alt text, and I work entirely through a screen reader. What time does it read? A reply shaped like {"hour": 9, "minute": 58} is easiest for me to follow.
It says {"hour": 12, "minute": 38}
